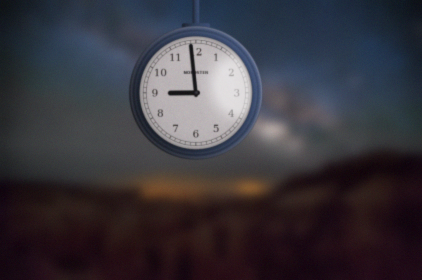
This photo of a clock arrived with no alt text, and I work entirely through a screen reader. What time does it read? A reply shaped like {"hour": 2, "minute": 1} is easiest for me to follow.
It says {"hour": 8, "minute": 59}
